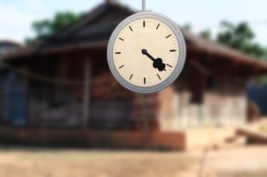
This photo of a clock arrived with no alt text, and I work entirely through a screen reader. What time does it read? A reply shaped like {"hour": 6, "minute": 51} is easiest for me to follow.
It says {"hour": 4, "minute": 22}
